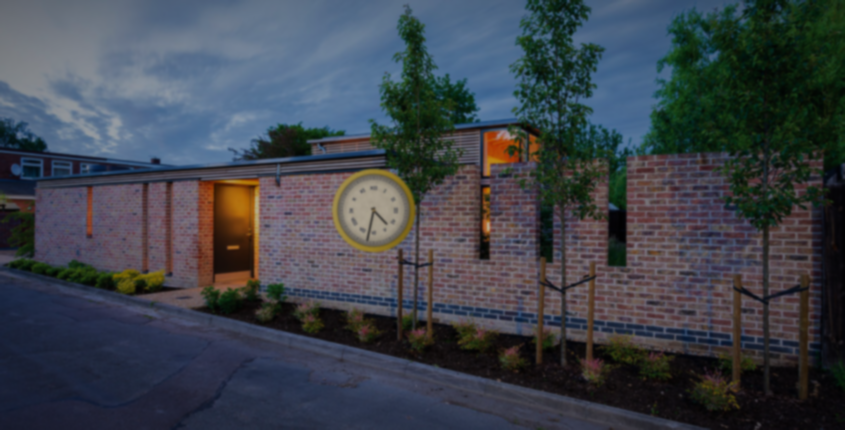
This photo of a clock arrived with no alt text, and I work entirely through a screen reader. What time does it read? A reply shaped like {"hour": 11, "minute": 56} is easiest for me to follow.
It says {"hour": 4, "minute": 32}
